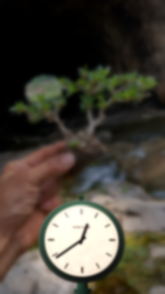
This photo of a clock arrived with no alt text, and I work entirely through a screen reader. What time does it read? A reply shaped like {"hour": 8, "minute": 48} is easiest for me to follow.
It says {"hour": 12, "minute": 39}
